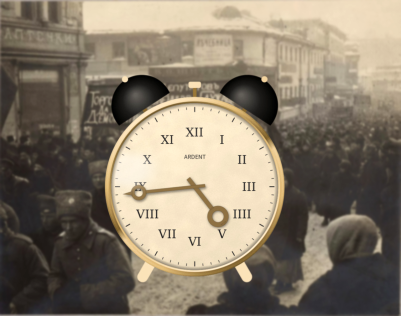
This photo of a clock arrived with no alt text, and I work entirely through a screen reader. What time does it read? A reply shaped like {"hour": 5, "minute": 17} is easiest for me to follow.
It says {"hour": 4, "minute": 44}
